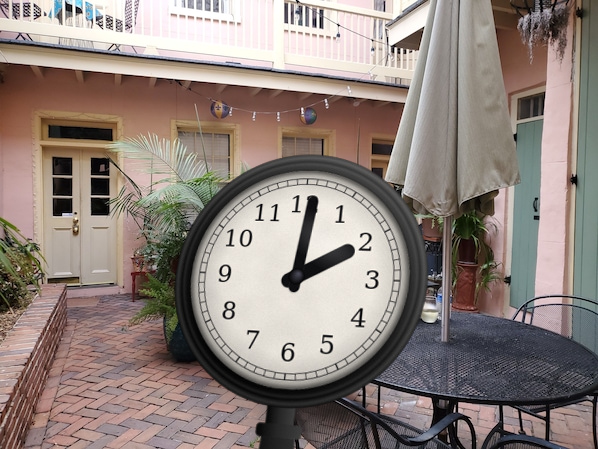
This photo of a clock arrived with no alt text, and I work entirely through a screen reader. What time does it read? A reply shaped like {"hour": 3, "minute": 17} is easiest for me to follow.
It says {"hour": 2, "minute": 1}
